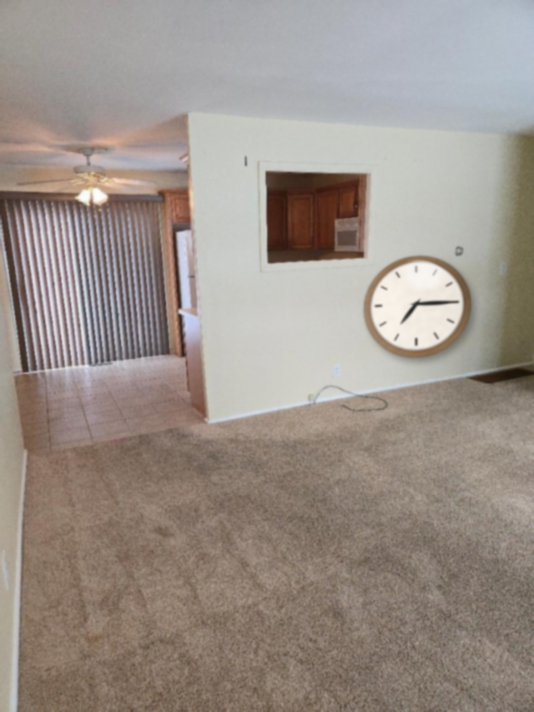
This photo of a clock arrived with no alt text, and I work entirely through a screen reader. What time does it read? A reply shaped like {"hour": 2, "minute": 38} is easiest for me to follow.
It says {"hour": 7, "minute": 15}
